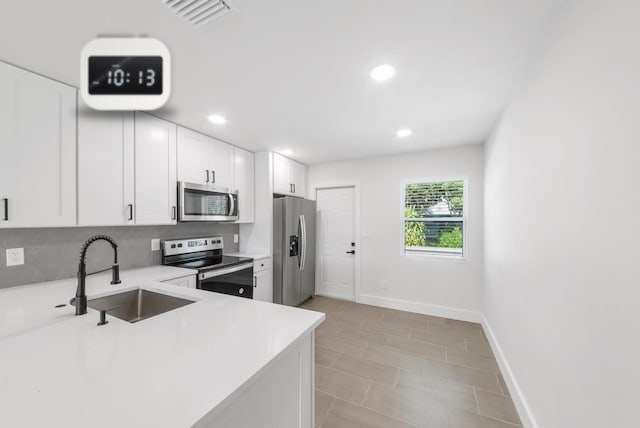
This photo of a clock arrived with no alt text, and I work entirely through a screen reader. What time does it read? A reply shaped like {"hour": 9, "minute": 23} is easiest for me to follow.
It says {"hour": 10, "minute": 13}
